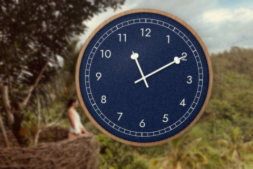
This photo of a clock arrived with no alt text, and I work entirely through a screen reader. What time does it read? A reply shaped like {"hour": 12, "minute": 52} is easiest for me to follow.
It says {"hour": 11, "minute": 10}
